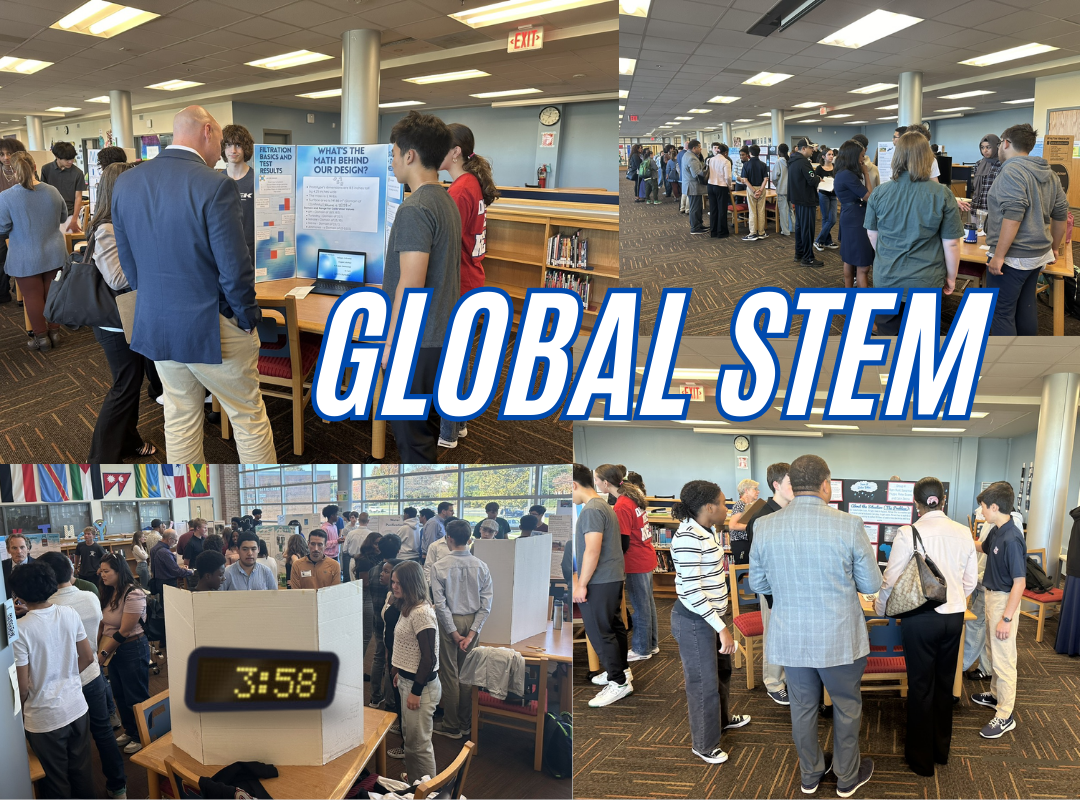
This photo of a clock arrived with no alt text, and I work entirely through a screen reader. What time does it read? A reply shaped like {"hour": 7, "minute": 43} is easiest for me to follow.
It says {"hour": 3, "minute": 58}
